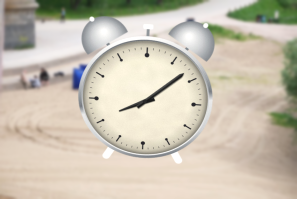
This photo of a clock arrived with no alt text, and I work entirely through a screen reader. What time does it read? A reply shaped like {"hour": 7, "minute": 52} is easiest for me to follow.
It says {"hour": 8, "minute": 8}
